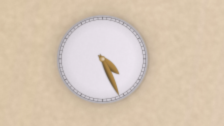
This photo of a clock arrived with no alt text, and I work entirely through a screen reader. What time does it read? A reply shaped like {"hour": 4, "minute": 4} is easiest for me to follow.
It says {"hour": 4, "minute": 26}
